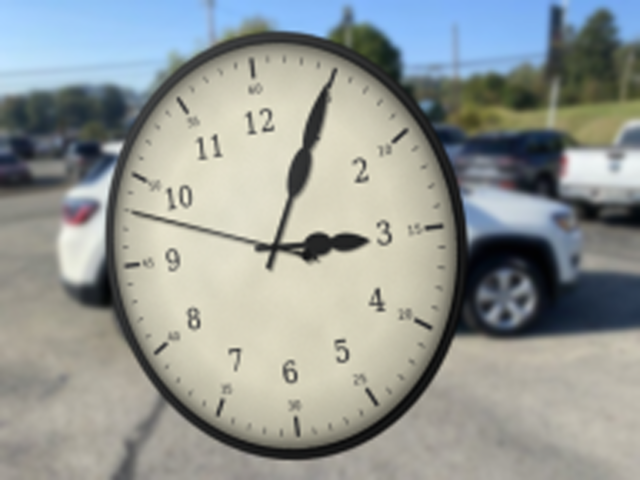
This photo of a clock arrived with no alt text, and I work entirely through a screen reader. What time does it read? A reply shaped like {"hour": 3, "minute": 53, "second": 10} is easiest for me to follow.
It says {"hour": 3, "minute": 4, "second": 48}
